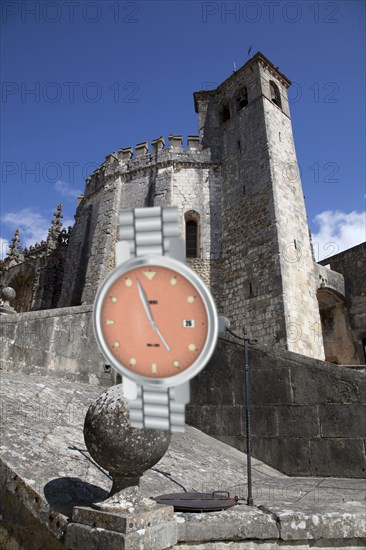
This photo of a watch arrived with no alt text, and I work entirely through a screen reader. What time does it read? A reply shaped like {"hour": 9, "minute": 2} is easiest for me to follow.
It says {"hour": 4, "minute": 57}
